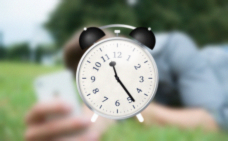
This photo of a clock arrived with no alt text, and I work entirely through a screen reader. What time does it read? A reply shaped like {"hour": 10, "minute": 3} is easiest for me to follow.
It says {"hour": 11, "minute": 24}
